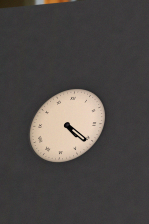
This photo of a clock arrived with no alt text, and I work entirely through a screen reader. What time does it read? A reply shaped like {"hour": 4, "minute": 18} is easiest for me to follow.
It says {"hour": 4, "minute": 21}
